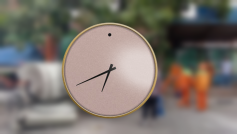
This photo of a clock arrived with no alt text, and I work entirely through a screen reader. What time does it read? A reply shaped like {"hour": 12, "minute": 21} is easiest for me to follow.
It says {"hour": 6, "minute": 41}
